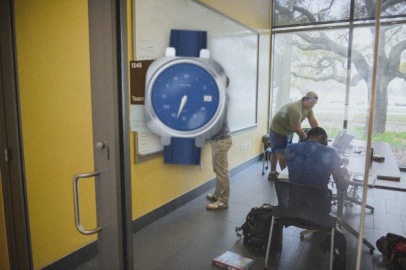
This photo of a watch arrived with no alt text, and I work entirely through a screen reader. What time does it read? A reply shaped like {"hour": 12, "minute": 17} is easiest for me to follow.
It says {"hour": 6, "minute": 33}
